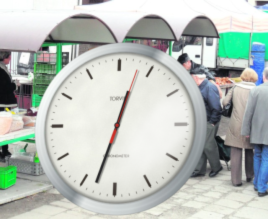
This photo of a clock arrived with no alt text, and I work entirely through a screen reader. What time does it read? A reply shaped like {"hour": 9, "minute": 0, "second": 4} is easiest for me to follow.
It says {"hour": 12, "minute": 33, "second": 3}
